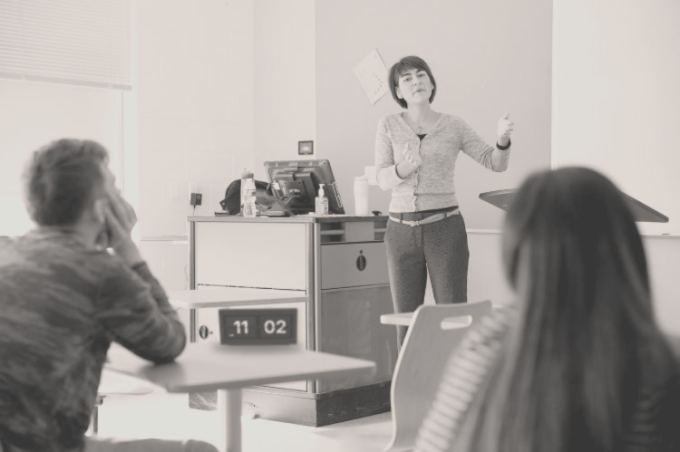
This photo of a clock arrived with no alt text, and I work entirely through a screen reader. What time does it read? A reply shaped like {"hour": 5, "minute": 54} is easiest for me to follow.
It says {"hour": 11, "minute": 2}
